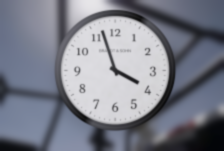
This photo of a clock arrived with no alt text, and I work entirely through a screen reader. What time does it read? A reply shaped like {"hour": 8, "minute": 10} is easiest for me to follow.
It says {"hour": 3, "minute": 57}
